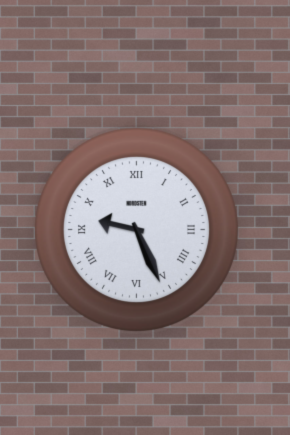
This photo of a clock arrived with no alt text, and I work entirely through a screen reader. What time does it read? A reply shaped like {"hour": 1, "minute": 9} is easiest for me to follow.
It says {"hour": 9, "minute": 26}
